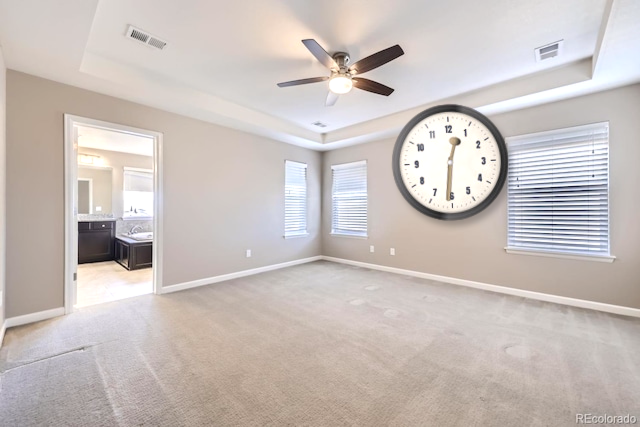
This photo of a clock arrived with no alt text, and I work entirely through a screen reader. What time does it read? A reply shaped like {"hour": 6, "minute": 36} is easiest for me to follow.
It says {"hour": 12, "minute": 31}
